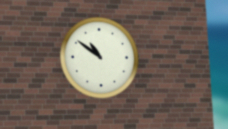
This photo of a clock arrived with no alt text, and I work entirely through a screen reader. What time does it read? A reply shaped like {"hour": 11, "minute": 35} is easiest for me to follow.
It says {"hour": 10, "minute": 51}
